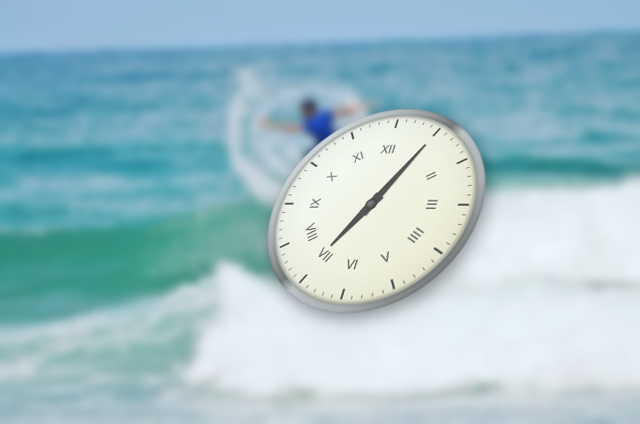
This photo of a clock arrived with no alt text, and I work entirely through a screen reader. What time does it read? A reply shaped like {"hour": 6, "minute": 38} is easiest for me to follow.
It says {"hour": 7, "minute": 5}
